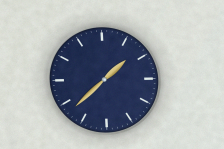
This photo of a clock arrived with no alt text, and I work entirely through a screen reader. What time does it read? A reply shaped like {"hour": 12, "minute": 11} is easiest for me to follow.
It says {"hour": 1, "minute": 38}
